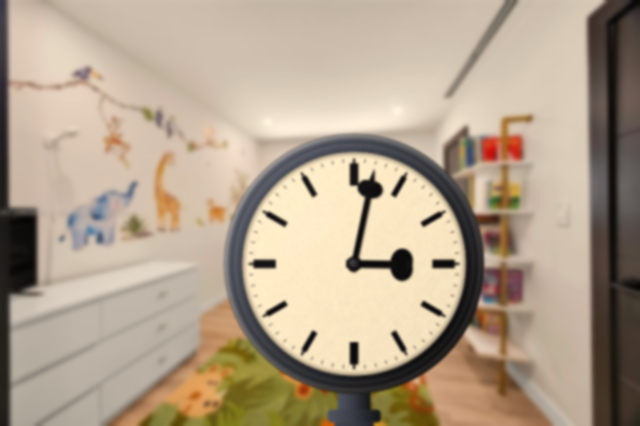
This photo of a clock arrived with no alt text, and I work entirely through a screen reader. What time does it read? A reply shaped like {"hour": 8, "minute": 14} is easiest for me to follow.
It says {"hour": 3, "minute": 2}
